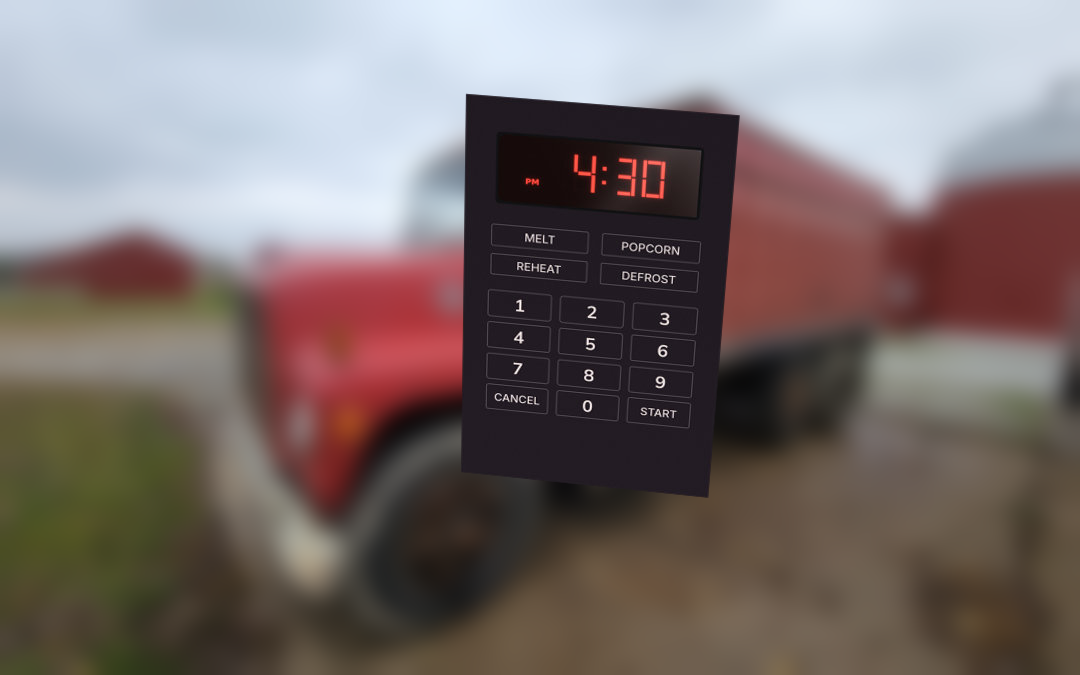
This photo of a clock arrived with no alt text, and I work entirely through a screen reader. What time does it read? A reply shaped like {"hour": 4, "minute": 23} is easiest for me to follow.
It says {"hour": 4, "minute": 30}
